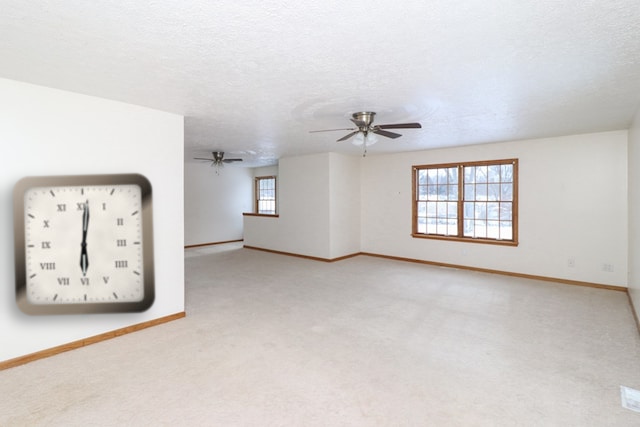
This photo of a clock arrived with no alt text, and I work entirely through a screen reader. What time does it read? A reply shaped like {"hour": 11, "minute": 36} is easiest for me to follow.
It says {"hour": 6, "minute": 1}
